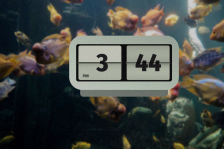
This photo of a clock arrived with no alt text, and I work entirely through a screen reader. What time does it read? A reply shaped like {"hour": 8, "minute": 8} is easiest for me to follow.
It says {"hour": 3, "minute": 44}
